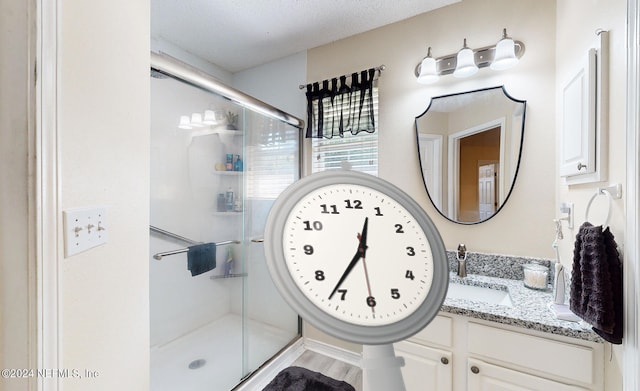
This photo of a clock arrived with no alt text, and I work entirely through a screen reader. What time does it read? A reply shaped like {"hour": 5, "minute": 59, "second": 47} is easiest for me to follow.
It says {"hour": 12, "minute": 36, "second": 30}
